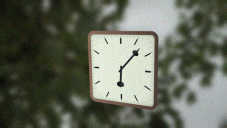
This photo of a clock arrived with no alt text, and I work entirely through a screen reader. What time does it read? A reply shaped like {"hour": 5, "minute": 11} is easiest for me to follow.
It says {"hour": 6, "minute": 7}
